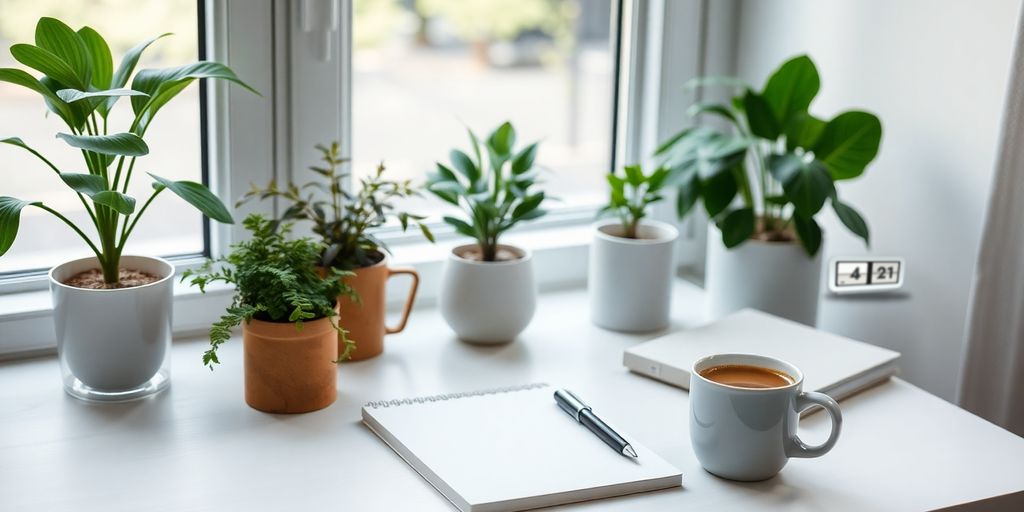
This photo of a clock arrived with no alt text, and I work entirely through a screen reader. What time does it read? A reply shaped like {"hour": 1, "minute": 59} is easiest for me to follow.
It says {"hour": 4, "minute": 21}
